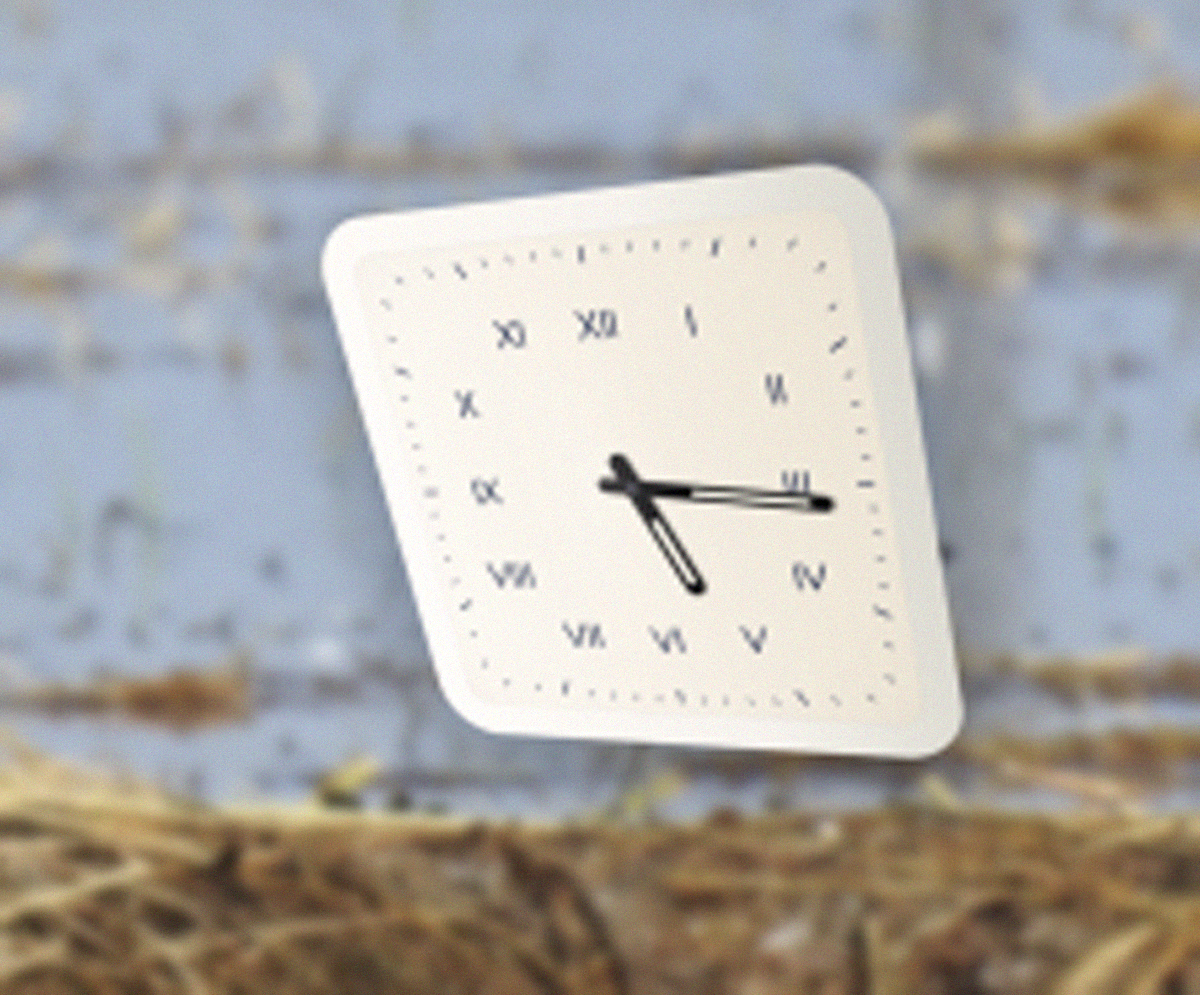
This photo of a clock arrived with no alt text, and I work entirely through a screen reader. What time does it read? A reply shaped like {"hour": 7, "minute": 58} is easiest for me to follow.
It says {"hour": 5, "minute": 16}
